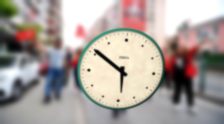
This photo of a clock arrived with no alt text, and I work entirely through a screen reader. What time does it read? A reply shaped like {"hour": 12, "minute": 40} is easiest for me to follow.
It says {"hour": 5, "minute": 51}
